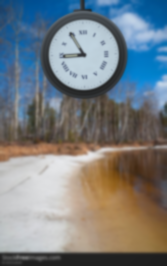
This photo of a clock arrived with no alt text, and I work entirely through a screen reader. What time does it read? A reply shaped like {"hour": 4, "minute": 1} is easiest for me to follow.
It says {"hour": 8, "minute": 55}
